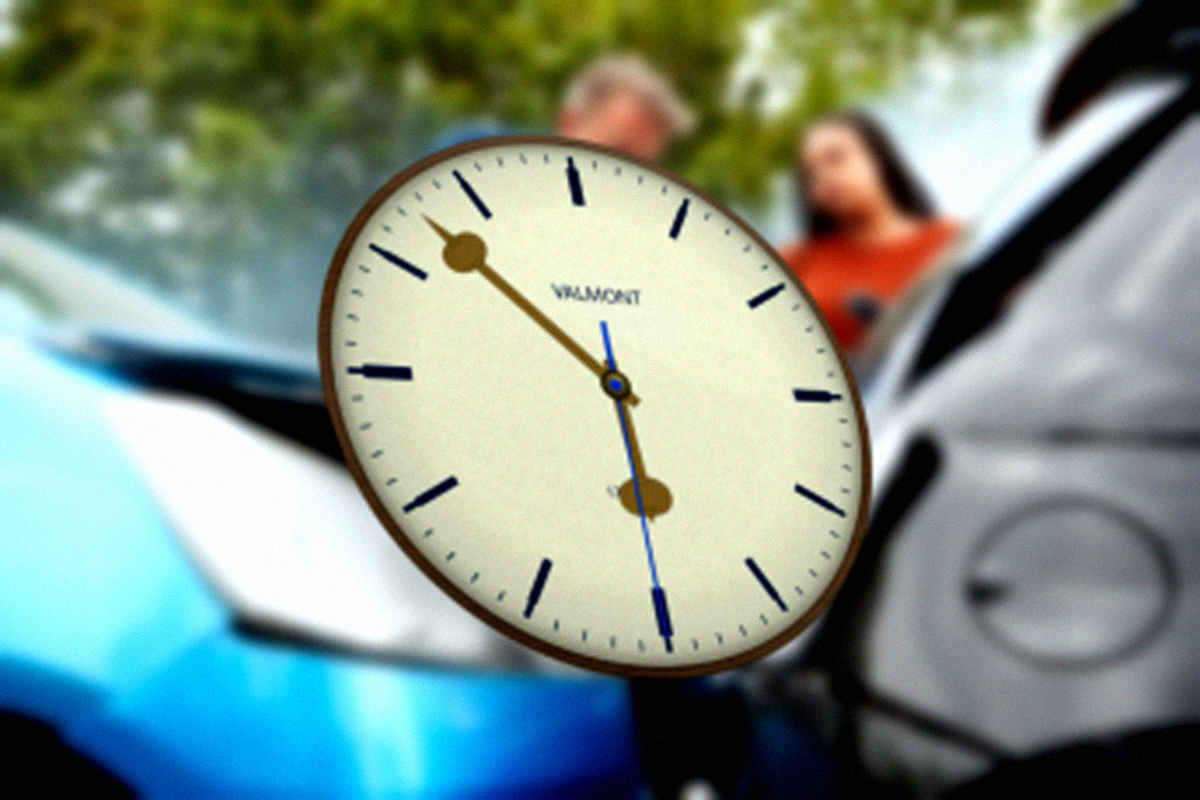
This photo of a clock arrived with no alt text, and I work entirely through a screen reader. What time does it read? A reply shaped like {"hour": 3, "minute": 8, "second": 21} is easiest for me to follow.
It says {"hour": 5, "minute": 52, "second": 30}
